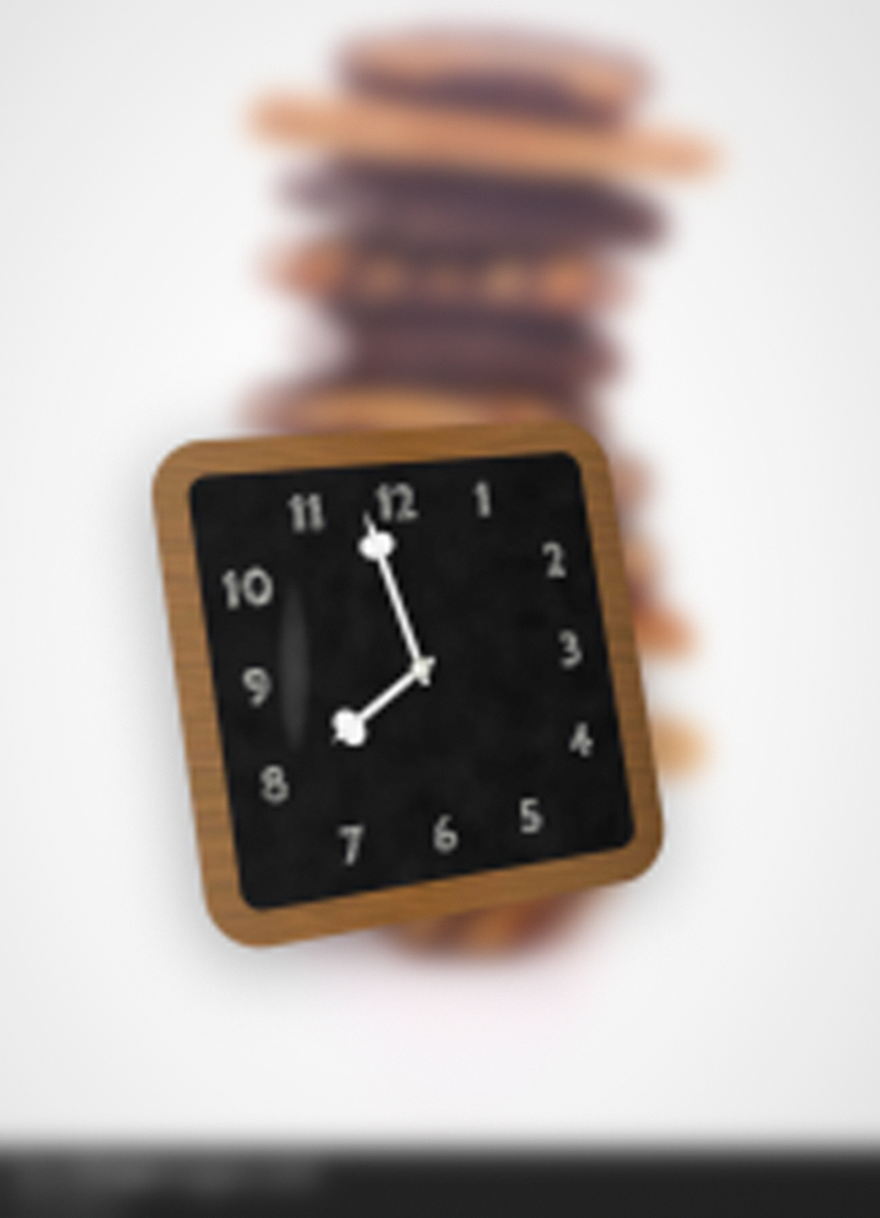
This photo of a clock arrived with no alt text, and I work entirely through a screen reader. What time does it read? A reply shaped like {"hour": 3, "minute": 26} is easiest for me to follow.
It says {"hour": 7, "minute": 58}
